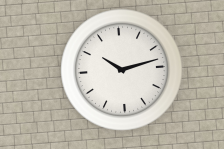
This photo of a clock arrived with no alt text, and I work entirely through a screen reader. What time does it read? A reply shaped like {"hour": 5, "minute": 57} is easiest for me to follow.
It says {"hour": 10, "minute": 13}
